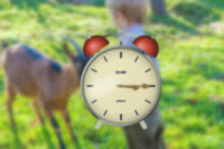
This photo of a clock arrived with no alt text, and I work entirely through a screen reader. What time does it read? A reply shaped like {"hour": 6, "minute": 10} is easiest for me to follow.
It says {"hour": 3, "minute": 15}
